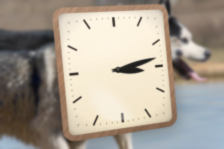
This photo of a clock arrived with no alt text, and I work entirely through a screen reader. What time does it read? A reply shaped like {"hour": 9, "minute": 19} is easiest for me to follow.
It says {"hour": 3, "minute": 13}
